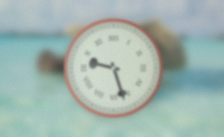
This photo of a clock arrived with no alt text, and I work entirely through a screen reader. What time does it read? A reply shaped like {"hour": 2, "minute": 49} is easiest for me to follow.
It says {"hour": 9, "minute": 27}
